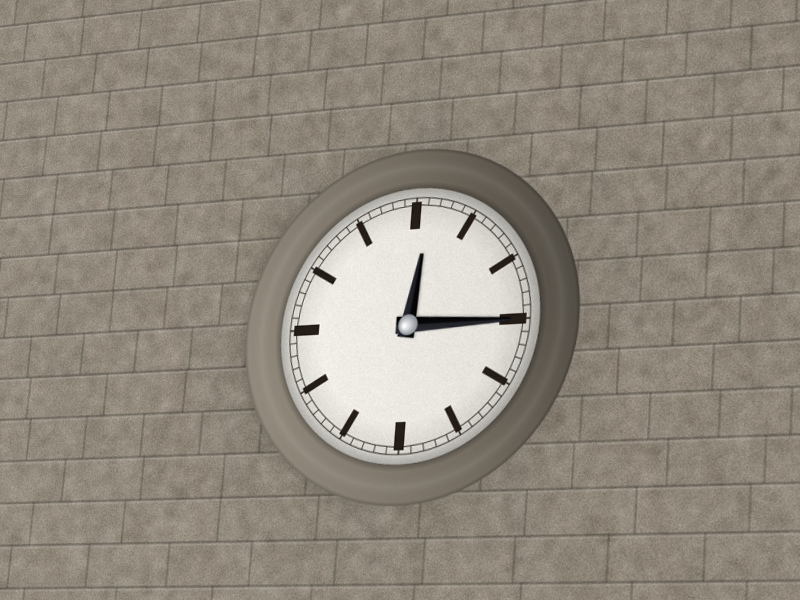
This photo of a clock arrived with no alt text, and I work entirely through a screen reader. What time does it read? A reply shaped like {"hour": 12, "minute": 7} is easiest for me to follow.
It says {"hour": 12, "minute": 15}
